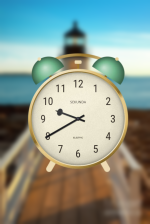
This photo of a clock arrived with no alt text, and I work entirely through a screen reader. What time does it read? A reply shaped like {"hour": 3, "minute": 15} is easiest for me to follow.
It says {"hour": 9, "minute": 40}
